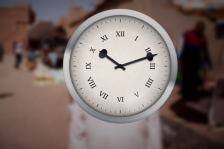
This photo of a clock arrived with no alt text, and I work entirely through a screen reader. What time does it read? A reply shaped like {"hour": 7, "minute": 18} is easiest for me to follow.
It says {"hour": 10, "minute": 12}
